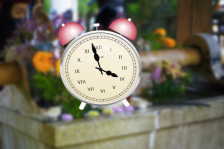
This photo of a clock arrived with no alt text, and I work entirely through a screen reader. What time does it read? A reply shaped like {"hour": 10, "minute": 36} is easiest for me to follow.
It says {"hour": 3, "minute": 58}
